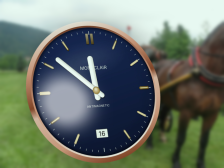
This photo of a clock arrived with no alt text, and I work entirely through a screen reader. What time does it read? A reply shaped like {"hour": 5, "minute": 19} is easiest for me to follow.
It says {"hour": 11, "minute": 52}
